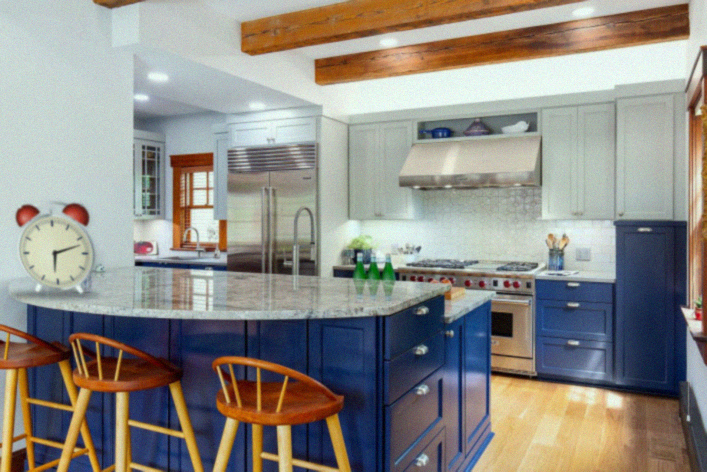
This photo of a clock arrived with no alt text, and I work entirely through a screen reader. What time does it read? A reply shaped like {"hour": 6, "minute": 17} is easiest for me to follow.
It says {"hour": 6, "minute": 12}
